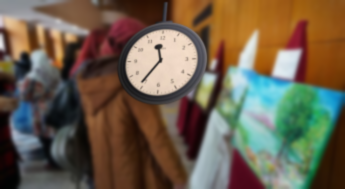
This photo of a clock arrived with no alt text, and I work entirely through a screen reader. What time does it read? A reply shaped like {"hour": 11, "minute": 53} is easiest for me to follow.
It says {"hour": 11, "minute": 36}
